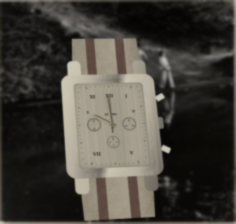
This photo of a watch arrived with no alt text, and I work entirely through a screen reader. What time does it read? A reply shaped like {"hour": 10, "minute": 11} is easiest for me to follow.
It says {"hour": 9, "minute": 59}
